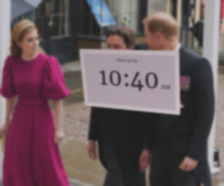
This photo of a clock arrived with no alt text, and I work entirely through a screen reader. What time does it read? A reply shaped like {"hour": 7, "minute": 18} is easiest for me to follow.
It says {"hour": 10, "minute": 40}
